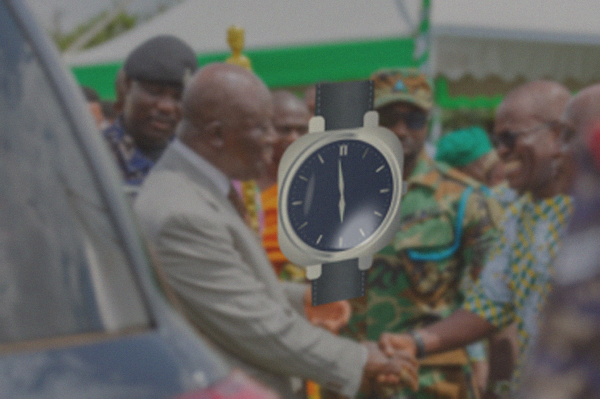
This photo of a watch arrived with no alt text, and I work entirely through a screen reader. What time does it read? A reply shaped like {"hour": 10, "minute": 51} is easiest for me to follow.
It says {"hour": 5, "minute": 59}
